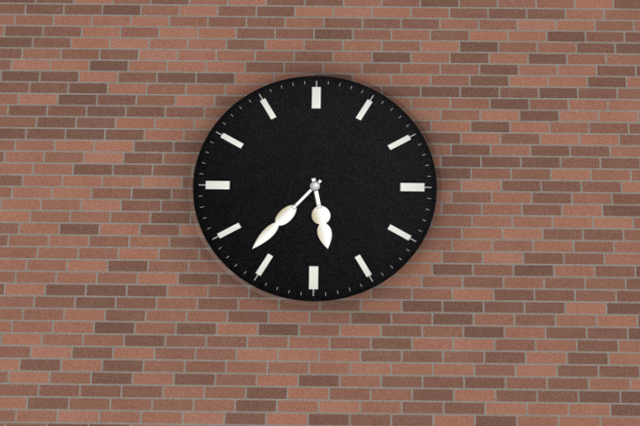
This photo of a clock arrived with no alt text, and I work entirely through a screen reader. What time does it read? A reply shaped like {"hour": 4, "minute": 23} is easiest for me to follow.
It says {"hour": 5, "minute": 37}
